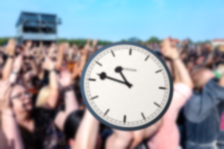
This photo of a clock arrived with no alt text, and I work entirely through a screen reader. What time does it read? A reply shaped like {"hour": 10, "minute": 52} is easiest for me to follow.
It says {"hour": 10, "minute": 47}
